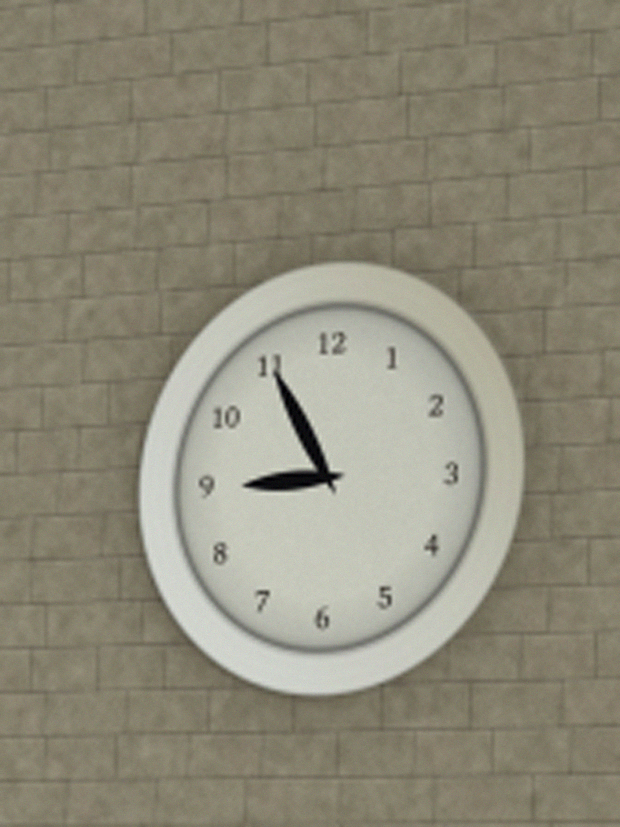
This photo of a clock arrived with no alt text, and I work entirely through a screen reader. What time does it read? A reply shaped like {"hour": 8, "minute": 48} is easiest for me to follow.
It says {"hour": 8, "minute": 55}
